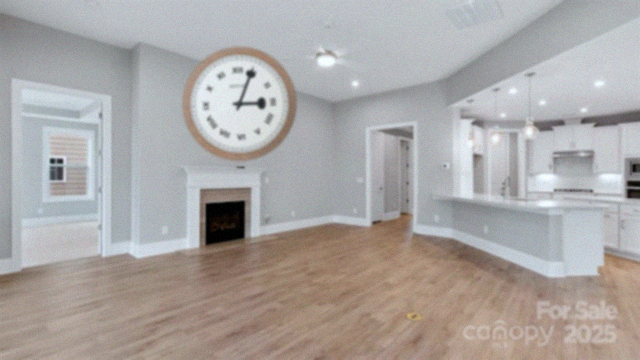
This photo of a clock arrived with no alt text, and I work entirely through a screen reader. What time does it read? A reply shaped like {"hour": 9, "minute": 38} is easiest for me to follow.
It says {"hour": 3, "minute": 4}
